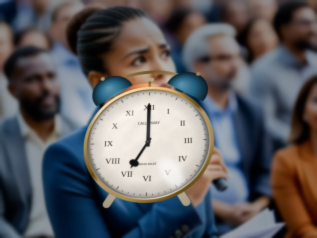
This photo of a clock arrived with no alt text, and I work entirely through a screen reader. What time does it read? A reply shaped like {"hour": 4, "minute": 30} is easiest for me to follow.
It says {"hour": 7, "minute": 0}
